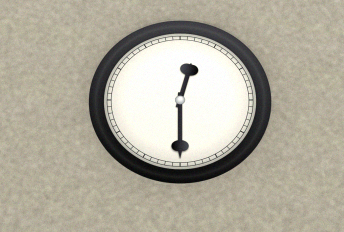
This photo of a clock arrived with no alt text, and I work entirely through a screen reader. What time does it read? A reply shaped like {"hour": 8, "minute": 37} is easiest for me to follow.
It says {"hour": 12, "minute": 30}
